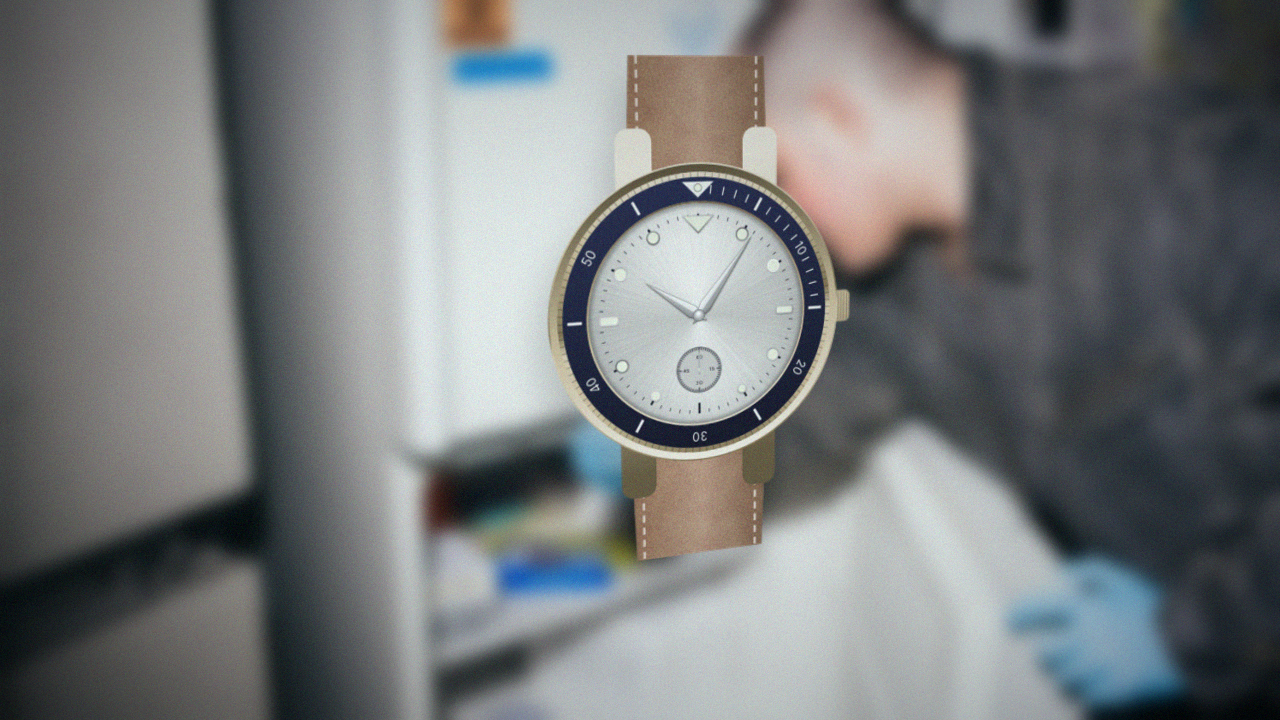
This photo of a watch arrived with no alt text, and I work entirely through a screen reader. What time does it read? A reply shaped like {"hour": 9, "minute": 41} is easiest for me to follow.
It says {"hour": 10, "minute": 6}
